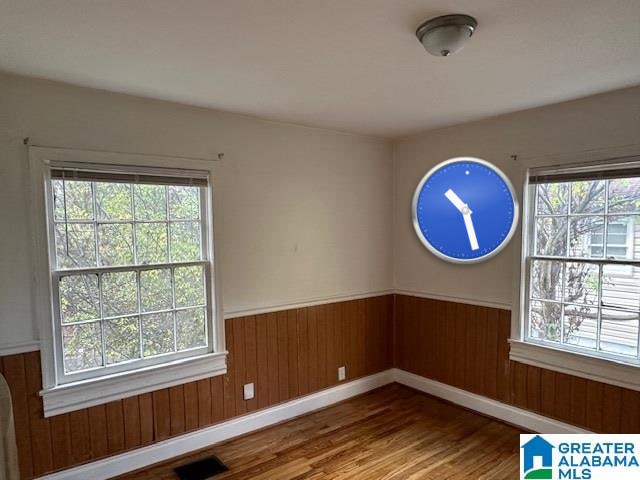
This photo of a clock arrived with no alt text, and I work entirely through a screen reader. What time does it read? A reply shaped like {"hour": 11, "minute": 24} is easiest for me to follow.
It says {"hour": 10, "minute": 27}
